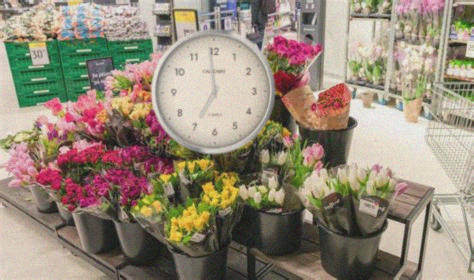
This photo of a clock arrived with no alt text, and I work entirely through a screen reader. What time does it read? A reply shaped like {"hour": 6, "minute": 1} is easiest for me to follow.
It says {"hour": 6, "minute": 59}
